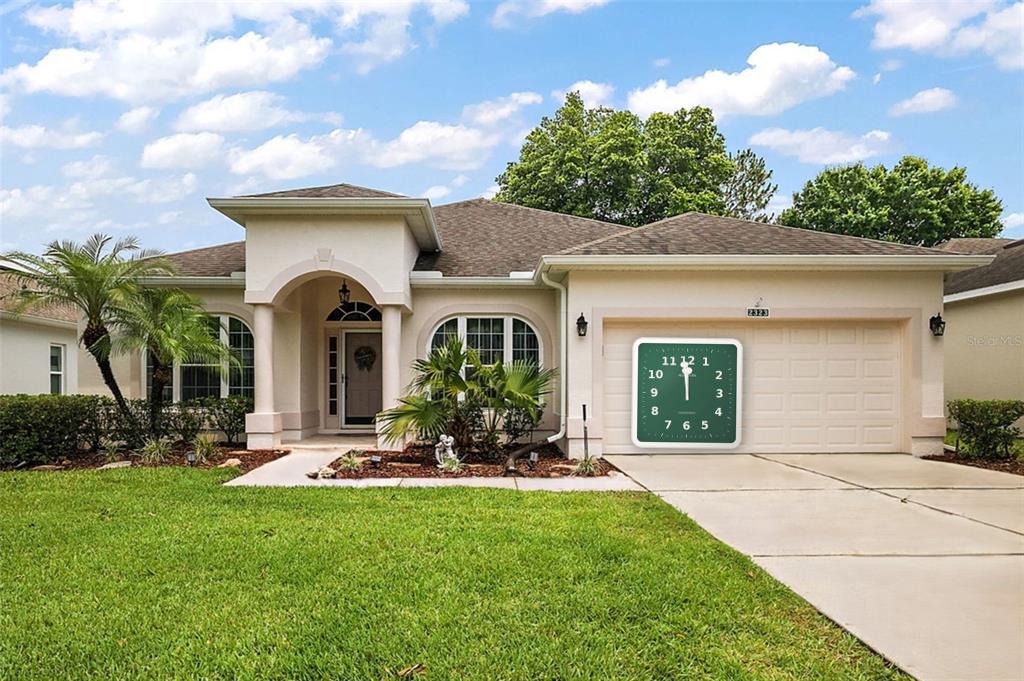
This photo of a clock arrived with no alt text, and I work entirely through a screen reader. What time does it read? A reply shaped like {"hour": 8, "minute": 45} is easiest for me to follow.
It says {"hour": 11, "minute": 59}
